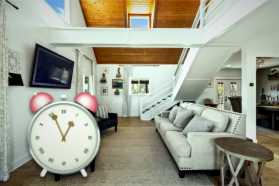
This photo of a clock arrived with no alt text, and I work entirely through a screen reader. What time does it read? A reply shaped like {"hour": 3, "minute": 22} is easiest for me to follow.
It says {"hour": 12, "minute": 56}
